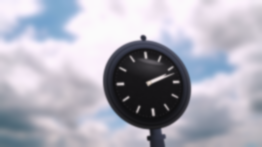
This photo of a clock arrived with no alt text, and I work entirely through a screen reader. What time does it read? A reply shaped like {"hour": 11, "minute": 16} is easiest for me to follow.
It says {"hour": 2, "minute": 12}
